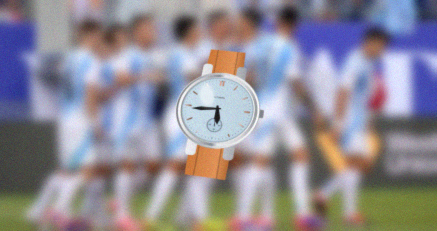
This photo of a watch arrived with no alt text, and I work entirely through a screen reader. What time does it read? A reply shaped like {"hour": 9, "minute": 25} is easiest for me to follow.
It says {"hour": 5, "minute": 44}
